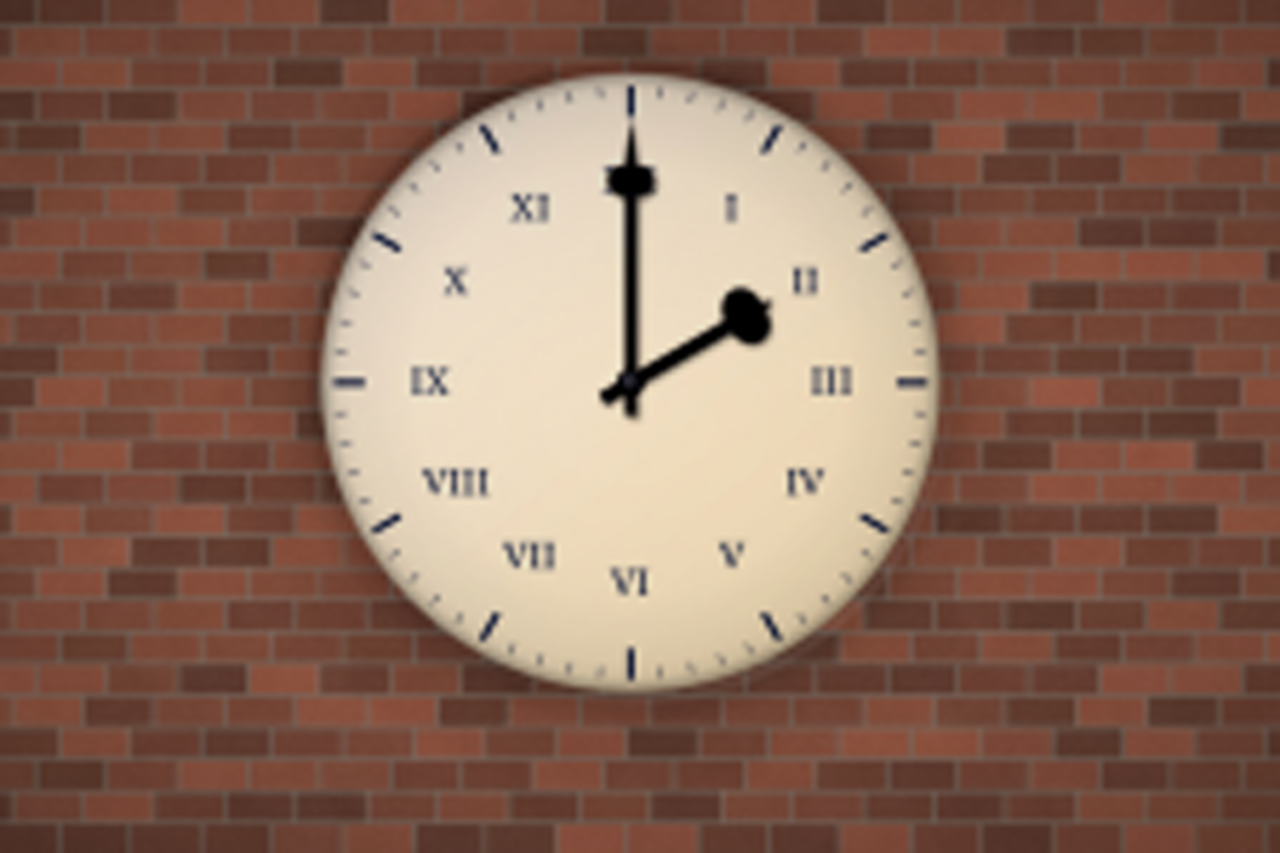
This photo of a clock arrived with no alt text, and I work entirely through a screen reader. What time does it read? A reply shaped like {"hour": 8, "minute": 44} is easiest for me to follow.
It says {"hour": 2, "minute": 0}
